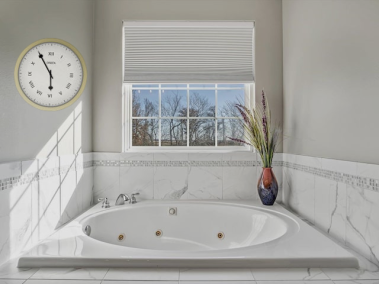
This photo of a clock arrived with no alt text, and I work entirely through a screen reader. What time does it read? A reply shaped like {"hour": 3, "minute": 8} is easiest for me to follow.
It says {"hour": 5, "minute": 55}
